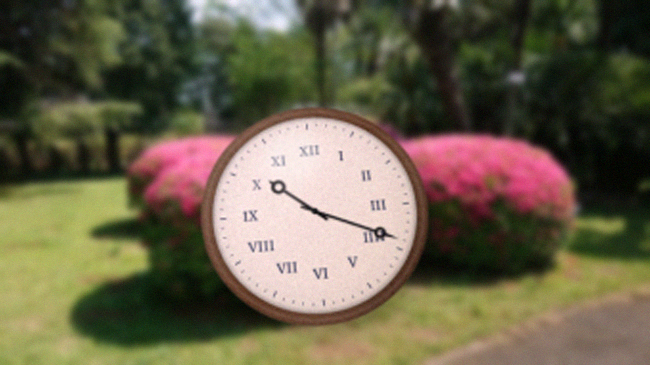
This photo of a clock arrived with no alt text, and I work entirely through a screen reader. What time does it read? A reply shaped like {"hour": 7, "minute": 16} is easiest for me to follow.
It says {"hour": 10, "minute": 19}
